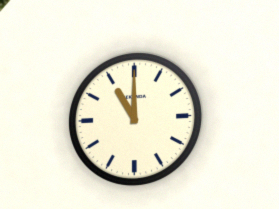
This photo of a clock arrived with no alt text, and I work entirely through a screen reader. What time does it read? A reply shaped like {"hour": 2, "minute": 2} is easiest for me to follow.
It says {"hour": 11, "minute": 0}
